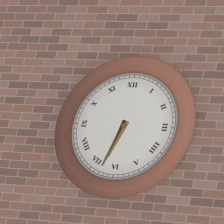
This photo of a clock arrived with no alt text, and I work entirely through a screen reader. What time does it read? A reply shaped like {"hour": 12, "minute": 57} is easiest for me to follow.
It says {"hour": 6, "minute": 33}
